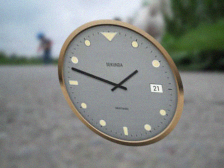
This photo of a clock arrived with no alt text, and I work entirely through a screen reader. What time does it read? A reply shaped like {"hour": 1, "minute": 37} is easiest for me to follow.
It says {"hour": 1, "minute": 48}
